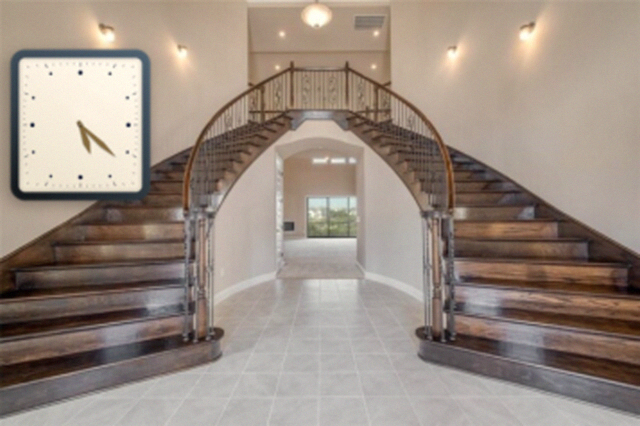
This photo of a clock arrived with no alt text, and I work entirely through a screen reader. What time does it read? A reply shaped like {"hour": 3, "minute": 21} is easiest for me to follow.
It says {"hour": 5, "minute": 22}
